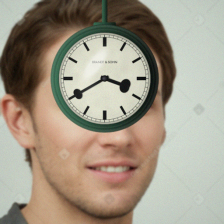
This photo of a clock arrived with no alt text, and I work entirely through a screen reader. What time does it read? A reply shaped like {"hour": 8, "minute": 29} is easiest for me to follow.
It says {"hour": 3, "minute": 40}
